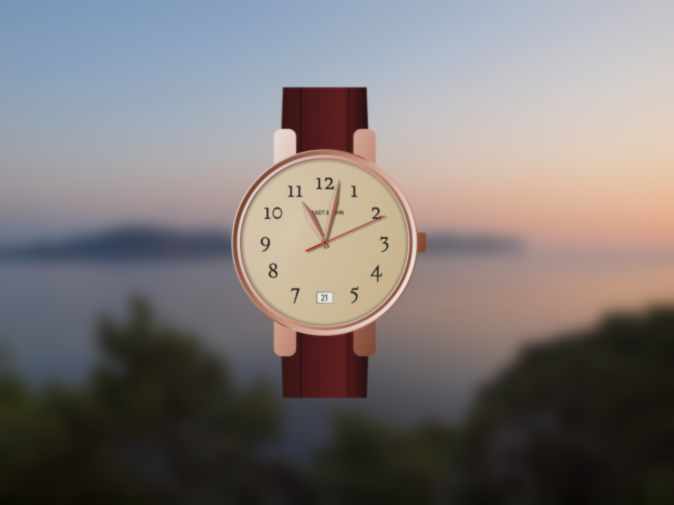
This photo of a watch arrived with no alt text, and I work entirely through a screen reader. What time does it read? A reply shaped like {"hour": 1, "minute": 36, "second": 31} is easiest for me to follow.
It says {"hour": 11, "minute": 2, "second": 11}
